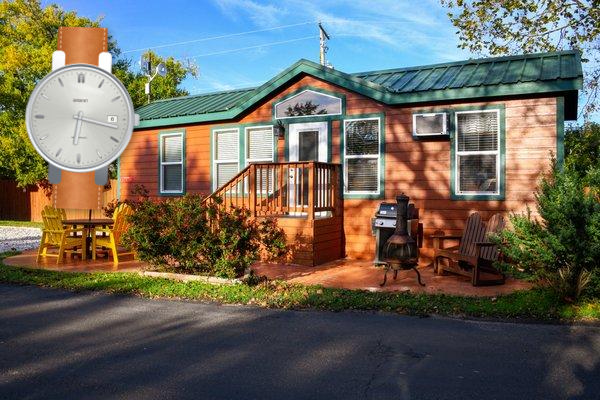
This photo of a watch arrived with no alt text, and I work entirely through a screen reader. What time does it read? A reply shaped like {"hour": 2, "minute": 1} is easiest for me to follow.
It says {"hour": 6, "minute": 17}
